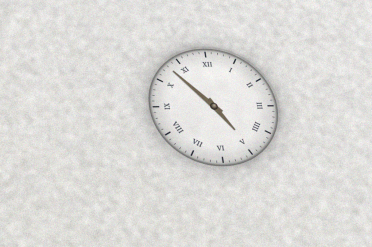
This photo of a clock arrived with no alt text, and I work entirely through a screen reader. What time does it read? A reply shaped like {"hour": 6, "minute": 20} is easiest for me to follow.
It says {"hour": 4, "minute": 53}
